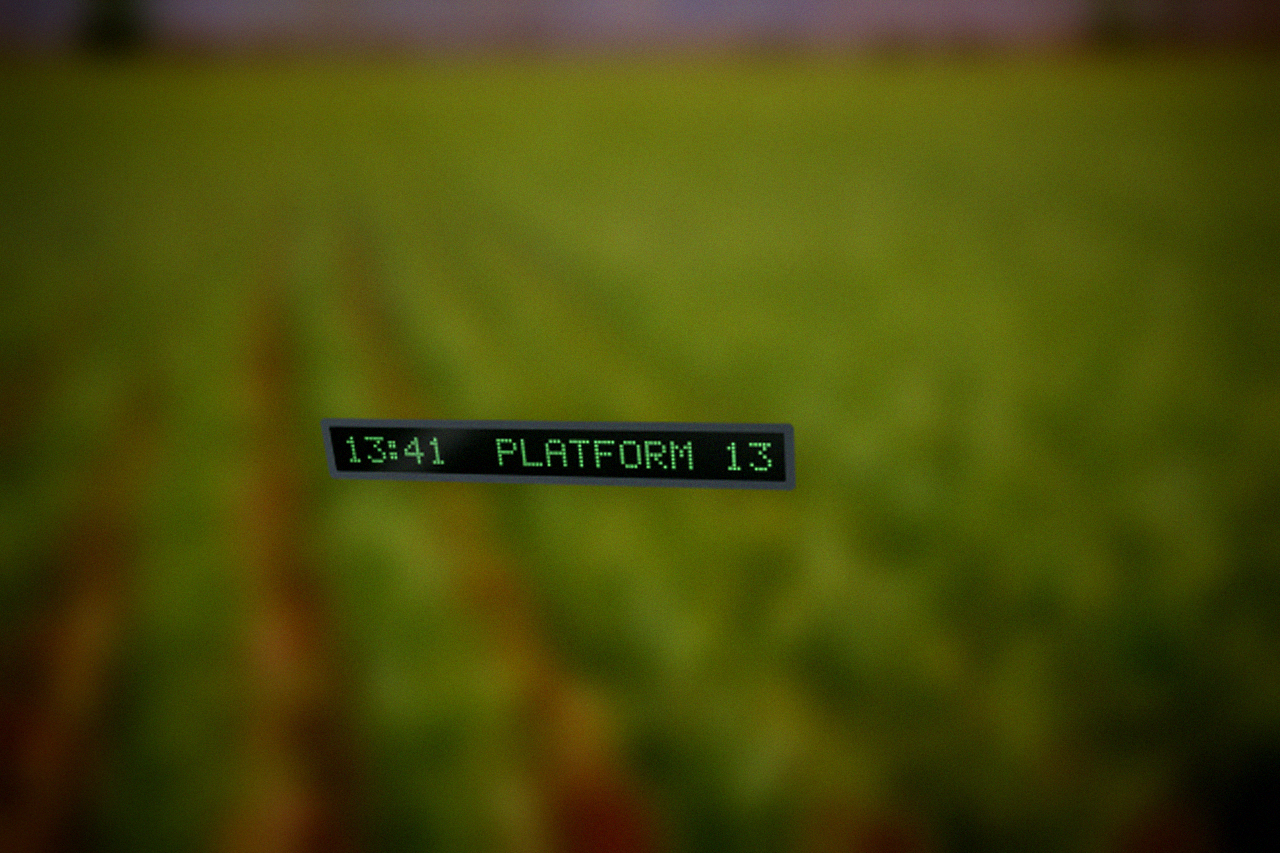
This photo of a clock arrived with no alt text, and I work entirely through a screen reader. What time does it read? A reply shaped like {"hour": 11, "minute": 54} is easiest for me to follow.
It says {"hour": 13, "minute": 41}
